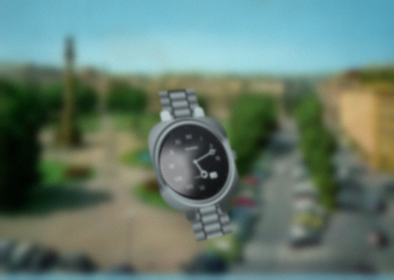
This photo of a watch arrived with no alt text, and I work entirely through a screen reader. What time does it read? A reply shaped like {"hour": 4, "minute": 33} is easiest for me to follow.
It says {"hour": 5, "minute": 12}
